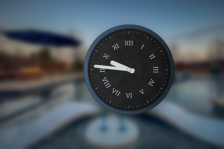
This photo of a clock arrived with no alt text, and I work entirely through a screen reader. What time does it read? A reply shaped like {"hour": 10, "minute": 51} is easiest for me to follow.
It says {"hour": 9, "minute": 46}
